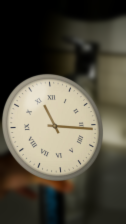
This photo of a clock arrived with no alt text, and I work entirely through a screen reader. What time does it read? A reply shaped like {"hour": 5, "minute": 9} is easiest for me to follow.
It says {"hour": 11, "minute": 16}
